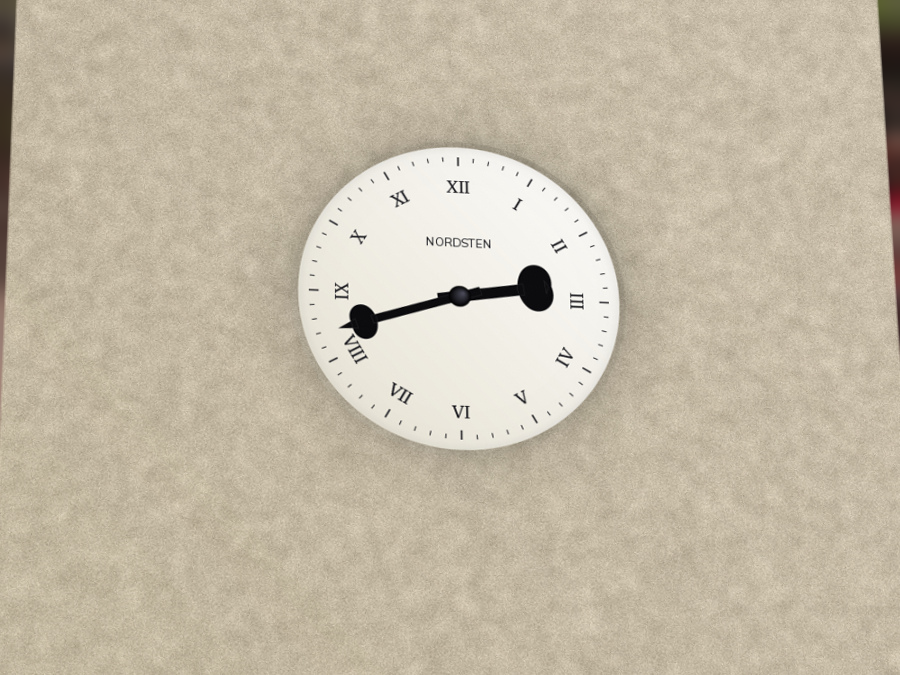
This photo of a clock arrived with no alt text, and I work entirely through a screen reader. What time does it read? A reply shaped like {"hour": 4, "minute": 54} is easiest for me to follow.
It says {"hour": 2, "minute": 42}
